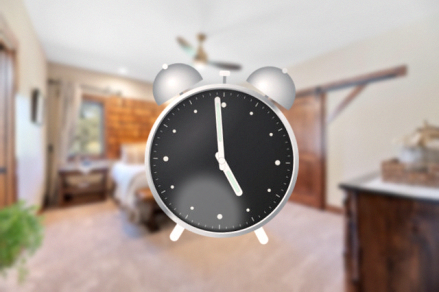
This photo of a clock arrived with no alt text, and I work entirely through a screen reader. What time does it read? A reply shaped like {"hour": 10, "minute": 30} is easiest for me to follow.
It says {"hour": 4, "minute": 59}
